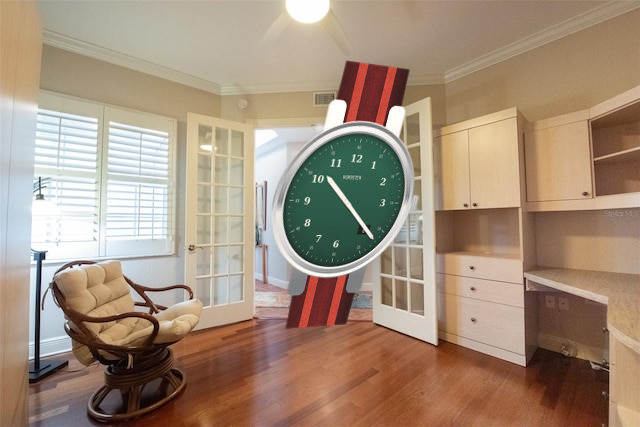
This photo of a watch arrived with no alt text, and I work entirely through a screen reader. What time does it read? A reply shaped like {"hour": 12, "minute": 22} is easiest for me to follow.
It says {"hour": 10, "minute": 22}
